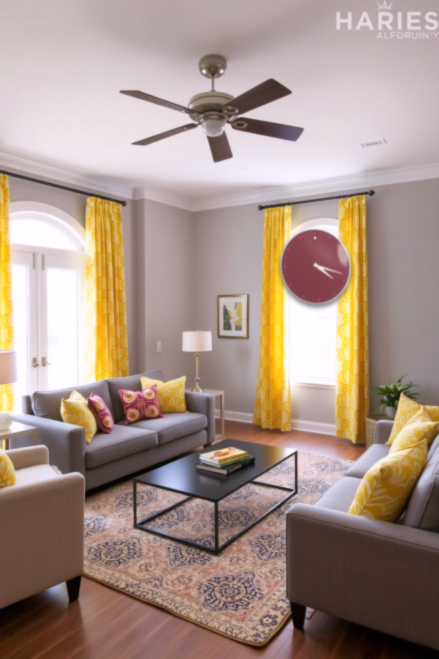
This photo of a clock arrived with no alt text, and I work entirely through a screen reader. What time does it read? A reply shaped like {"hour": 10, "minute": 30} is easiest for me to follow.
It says {"hour": 4, "minute": 18}
